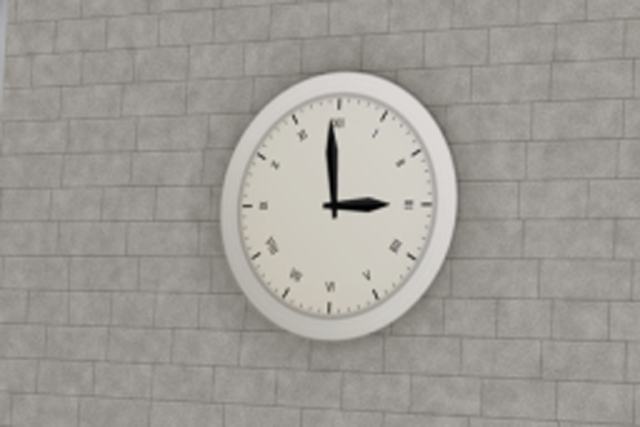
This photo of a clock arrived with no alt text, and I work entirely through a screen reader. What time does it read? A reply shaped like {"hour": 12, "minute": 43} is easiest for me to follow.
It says {"hour": 2, "minute": 59}
